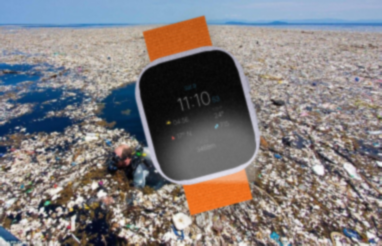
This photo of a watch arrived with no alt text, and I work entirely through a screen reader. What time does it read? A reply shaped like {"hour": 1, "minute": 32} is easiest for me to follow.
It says {"hour": 11, "minute": 10}
